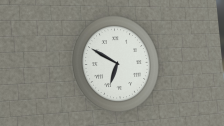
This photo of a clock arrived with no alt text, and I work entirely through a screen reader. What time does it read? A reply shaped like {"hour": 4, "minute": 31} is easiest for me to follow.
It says {"hour": 6, "minute": 50}
